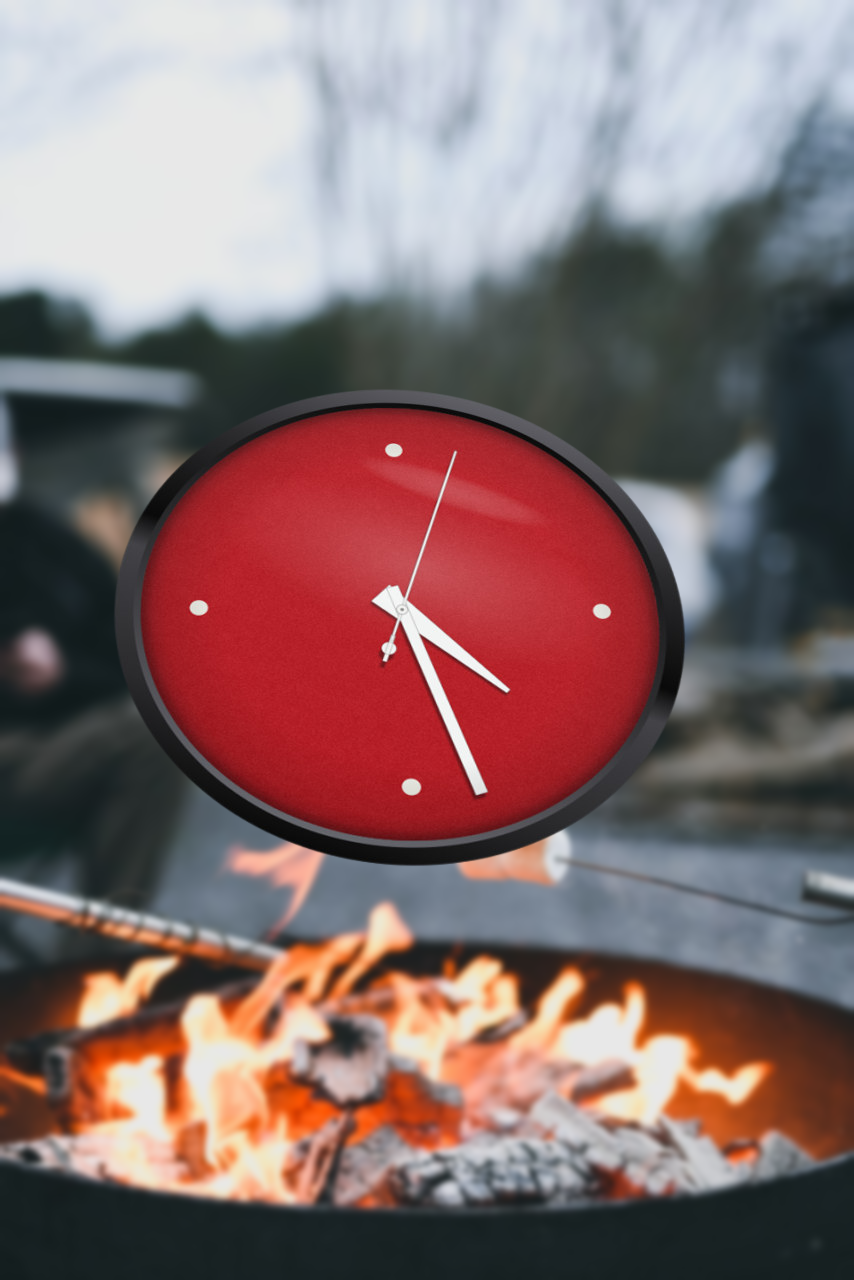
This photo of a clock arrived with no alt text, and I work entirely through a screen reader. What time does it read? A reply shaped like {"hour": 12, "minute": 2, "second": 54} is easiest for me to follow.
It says {"hour": 4, "minute": 27, "second": 3}
